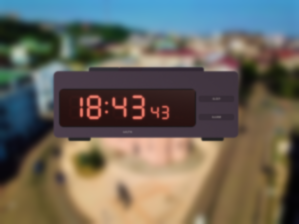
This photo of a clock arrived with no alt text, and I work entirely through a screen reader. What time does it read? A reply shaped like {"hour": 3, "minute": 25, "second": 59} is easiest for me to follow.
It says {"hour": 18, "minute": 43, "second": 43}
